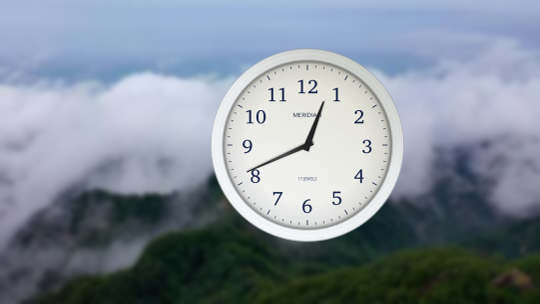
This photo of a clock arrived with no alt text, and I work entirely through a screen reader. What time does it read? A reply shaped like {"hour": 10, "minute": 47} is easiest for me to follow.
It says {"hour": 12, "minute": 41}
